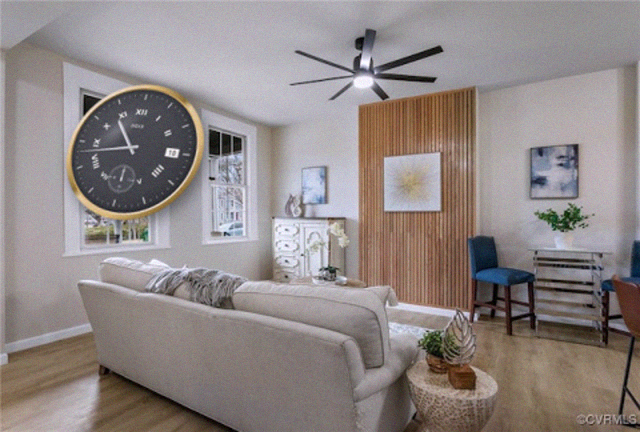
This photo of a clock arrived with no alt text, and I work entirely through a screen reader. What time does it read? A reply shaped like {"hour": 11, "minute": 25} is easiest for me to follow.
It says {"hour": 10, "minute": 43}
